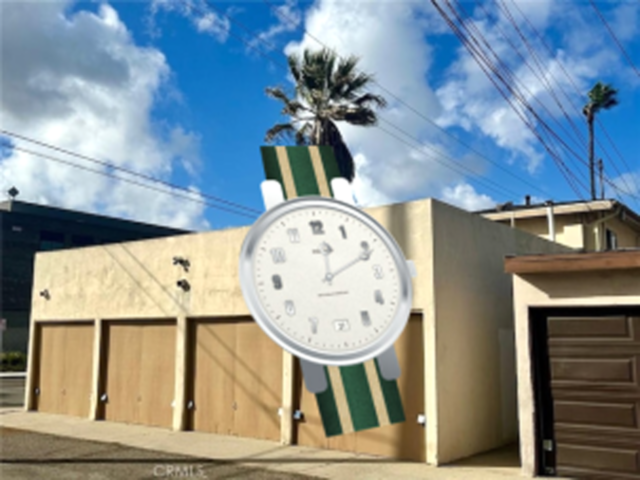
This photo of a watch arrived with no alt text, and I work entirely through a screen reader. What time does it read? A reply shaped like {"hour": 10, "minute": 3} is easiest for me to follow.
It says {"hour": 12, "minute": 11}
